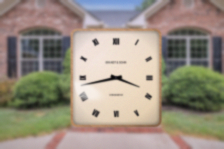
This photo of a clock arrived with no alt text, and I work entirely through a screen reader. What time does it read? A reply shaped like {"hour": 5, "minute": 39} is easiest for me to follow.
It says {"hour": 3, "minute": 43}
